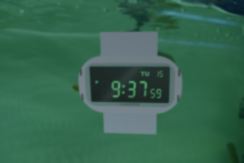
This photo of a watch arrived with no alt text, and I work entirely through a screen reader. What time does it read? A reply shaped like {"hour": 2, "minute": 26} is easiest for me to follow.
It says {"hour": 9, "minute": 37}
